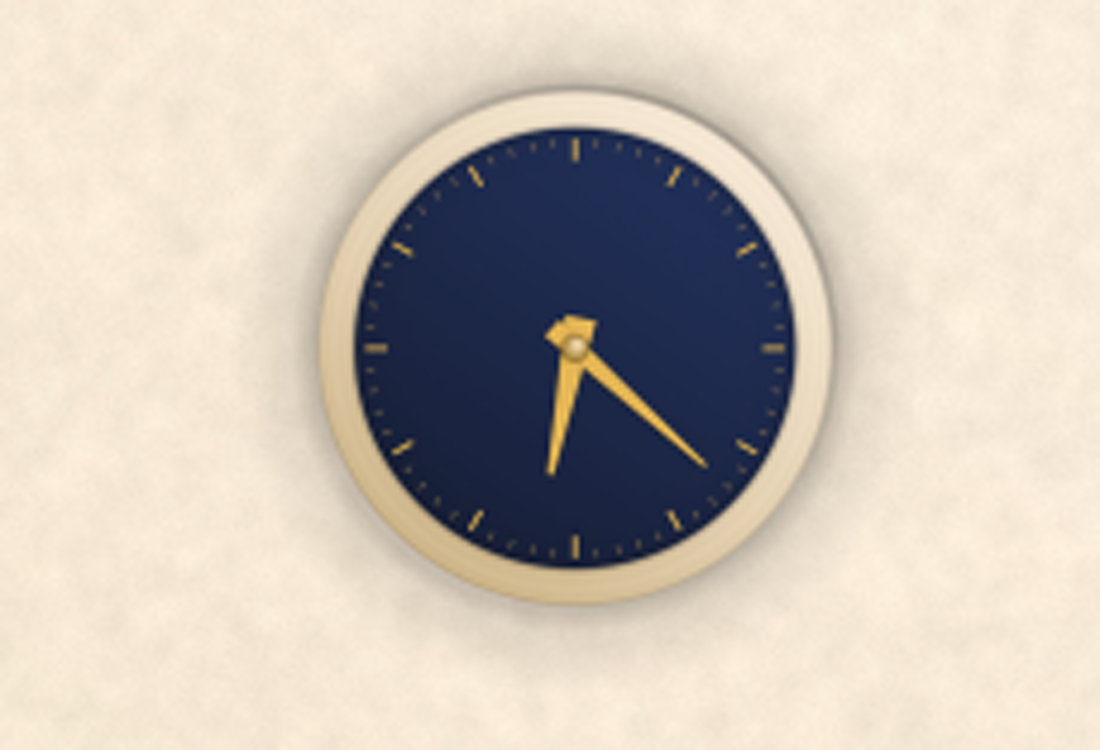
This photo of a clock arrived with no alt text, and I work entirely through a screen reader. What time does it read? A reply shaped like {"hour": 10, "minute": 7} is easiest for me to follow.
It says {"hour": 6, "minute": 22}
